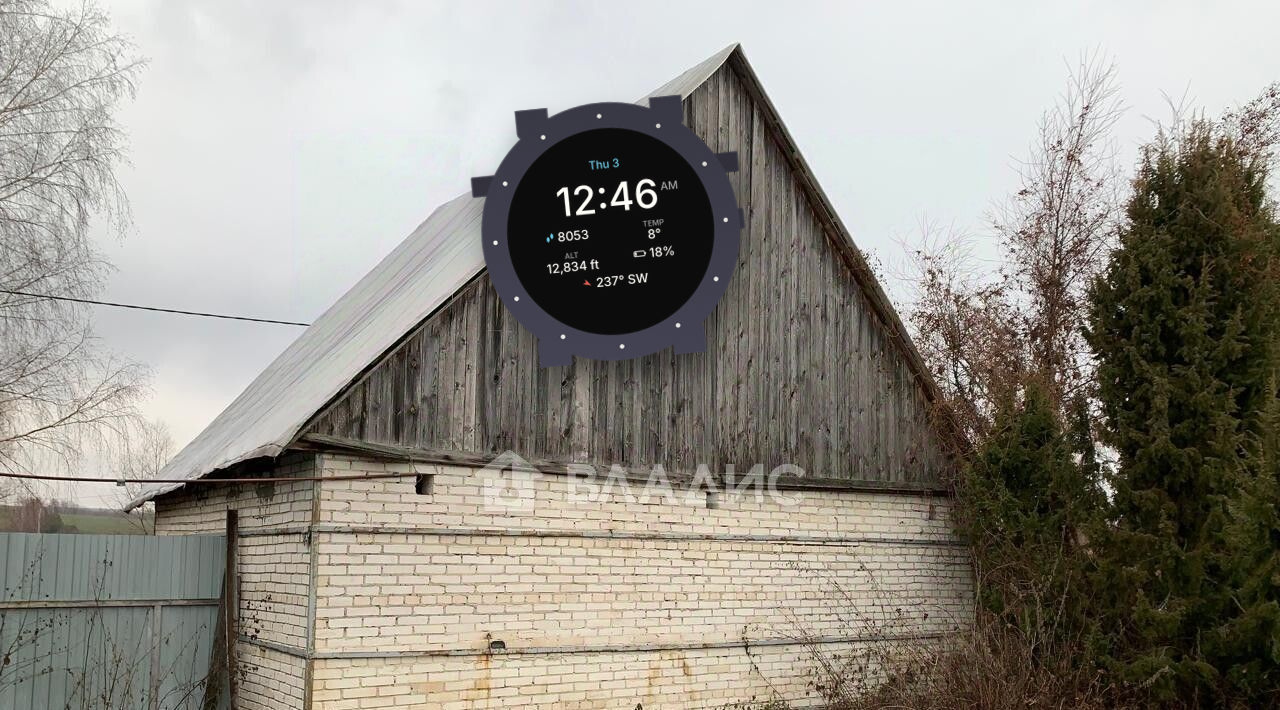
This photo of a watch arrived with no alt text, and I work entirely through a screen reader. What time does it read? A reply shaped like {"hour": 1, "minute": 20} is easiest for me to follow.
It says {"hour": 12, "minute": 46}
